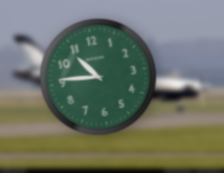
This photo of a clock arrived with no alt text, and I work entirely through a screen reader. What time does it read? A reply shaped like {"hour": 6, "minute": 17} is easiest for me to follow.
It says {"hour": 10, "minute": 46}
